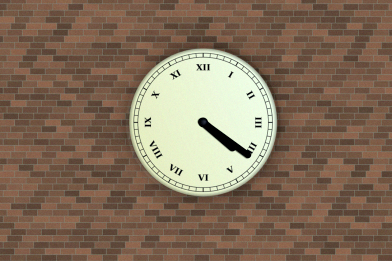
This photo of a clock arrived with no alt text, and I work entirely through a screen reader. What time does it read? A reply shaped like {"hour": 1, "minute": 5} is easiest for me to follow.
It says {"hour": 4, "minute": 21}
